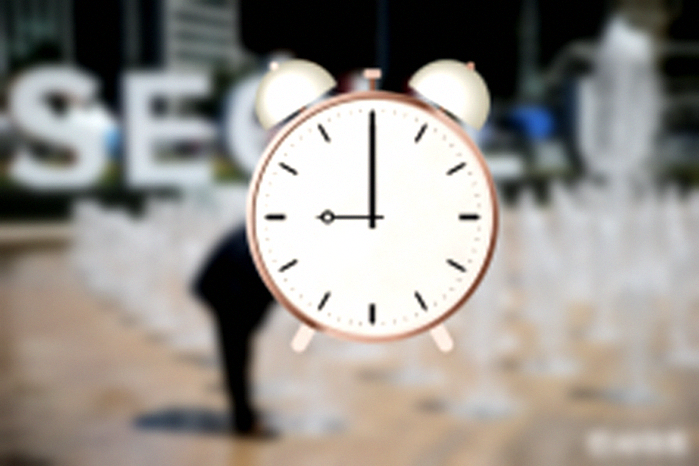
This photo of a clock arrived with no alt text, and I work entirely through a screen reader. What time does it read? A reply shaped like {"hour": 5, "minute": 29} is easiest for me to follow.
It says {"hour": 9, "minute": 0}
